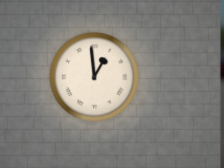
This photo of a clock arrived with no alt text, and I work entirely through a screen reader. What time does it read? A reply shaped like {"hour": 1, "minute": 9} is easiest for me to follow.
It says {"hour": 12, "minute": 59}
